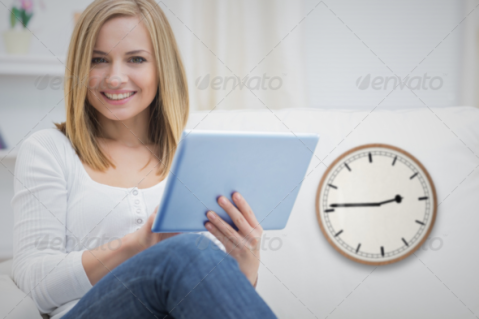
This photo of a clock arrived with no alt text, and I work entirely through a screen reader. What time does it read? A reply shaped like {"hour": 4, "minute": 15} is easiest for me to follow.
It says {"hour": 2, "minute": 46}
